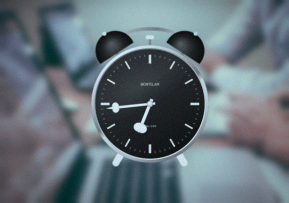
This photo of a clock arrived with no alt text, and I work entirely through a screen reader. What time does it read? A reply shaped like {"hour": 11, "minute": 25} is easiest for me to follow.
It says {"hour": 6, "minute": 44}
